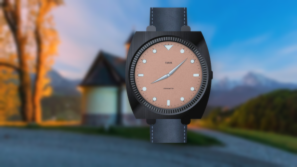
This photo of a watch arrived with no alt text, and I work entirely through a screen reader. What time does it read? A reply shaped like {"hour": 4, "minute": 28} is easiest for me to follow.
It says {"hour": 8, "minute": 8}
